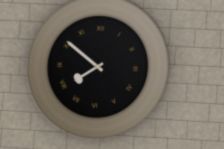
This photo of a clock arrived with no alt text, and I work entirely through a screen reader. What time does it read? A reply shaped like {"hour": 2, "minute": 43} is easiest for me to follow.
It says {"hour": 7, "minute": 51}
